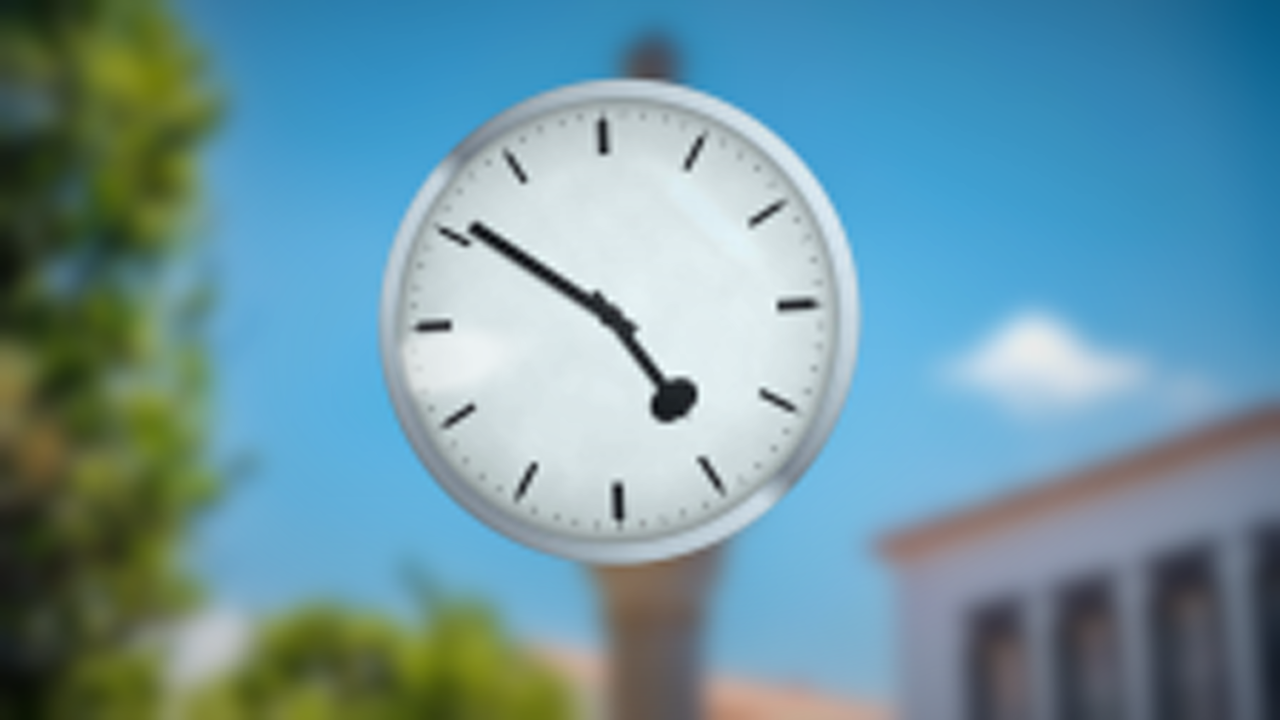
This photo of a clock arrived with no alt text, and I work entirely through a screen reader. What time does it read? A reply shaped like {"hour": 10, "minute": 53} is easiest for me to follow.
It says {"hour": 4, "minute": 51}
